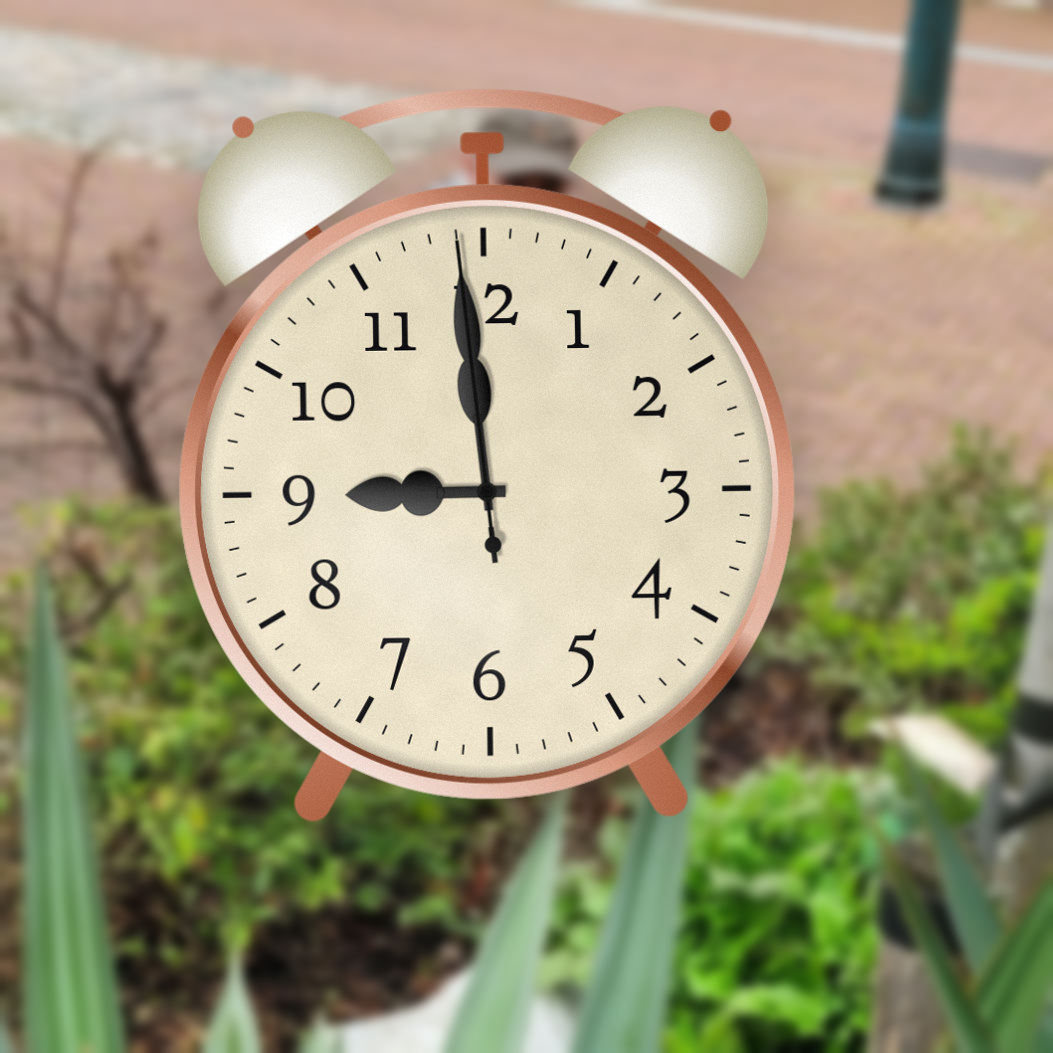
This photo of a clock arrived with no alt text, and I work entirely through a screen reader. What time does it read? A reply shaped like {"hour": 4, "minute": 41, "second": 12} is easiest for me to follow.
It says {"hour": 8, "minute": 58, "second": 59}
